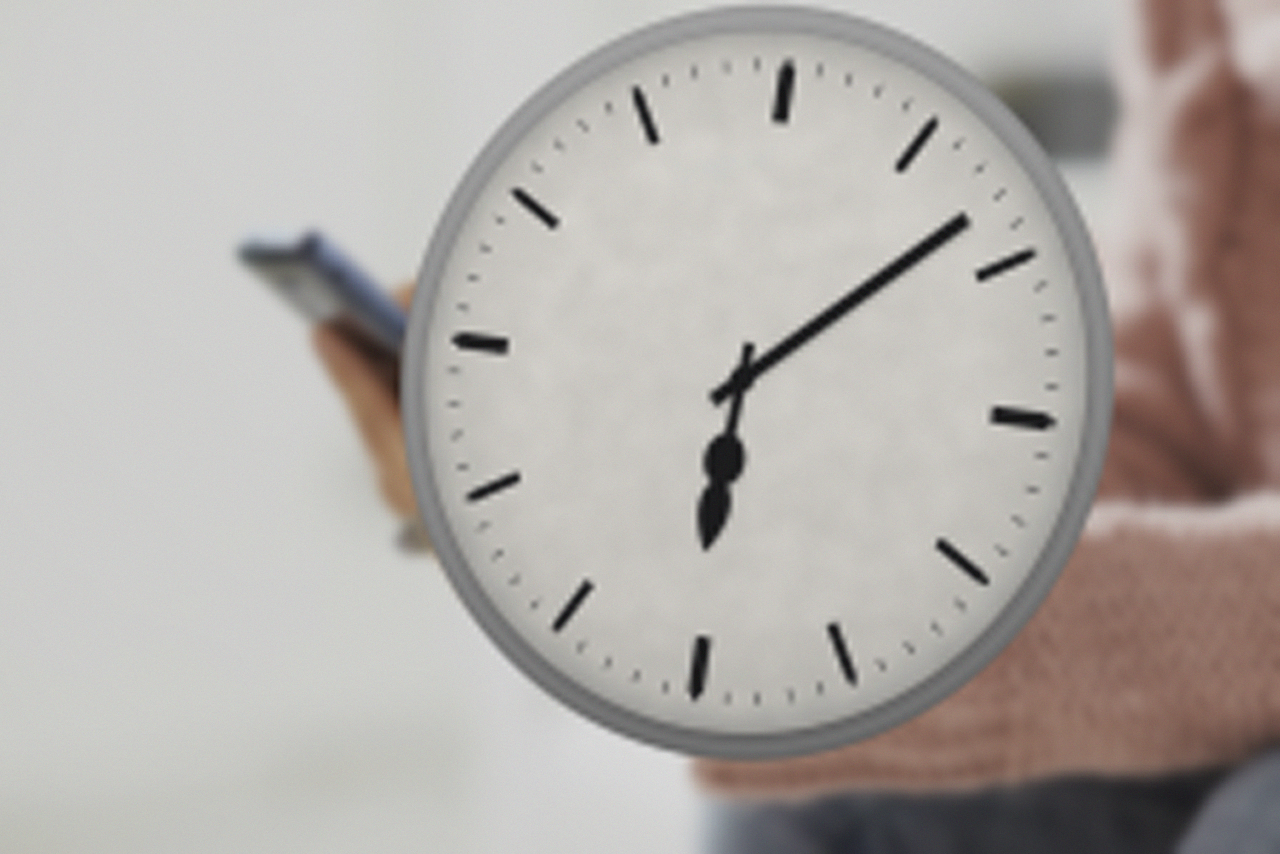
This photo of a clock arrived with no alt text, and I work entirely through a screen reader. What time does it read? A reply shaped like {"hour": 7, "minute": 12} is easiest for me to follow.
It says {"hour": 6, "minute": 8}
